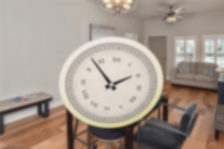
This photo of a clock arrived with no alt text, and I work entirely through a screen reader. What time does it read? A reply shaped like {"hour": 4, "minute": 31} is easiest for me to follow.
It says {"hour": 1, "minute": 53}
